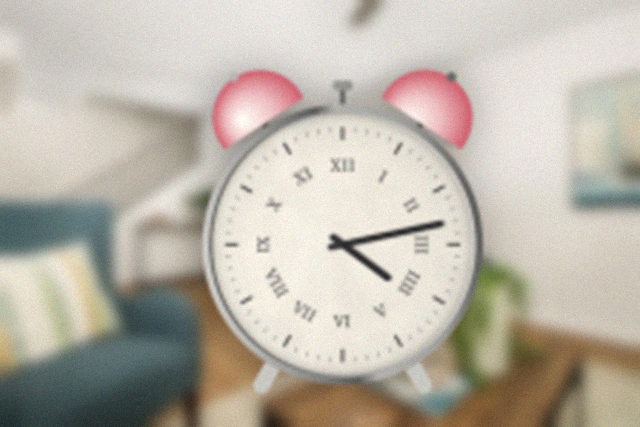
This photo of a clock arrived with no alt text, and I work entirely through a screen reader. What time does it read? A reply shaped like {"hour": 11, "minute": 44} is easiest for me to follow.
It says {"hour": 4, "minute": 13}
